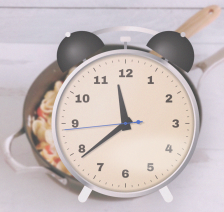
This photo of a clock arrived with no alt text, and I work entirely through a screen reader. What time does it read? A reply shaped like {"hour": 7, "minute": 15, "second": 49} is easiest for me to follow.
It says {"hour": 11, "minute": 38, "second": 44}
